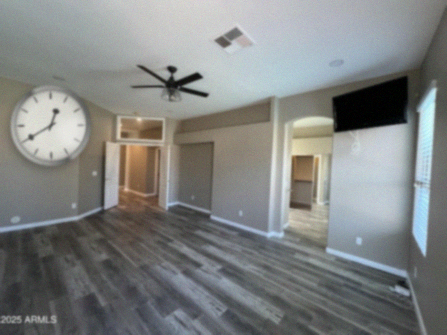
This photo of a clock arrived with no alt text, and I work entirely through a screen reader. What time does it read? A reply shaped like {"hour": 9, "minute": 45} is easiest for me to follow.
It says {"hour": 12, "minute": 40}
